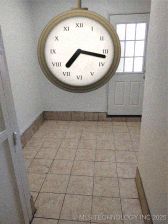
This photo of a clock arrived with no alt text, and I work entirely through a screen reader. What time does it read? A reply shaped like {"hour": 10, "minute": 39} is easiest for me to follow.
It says {"hour": 7, "minute": 17}
